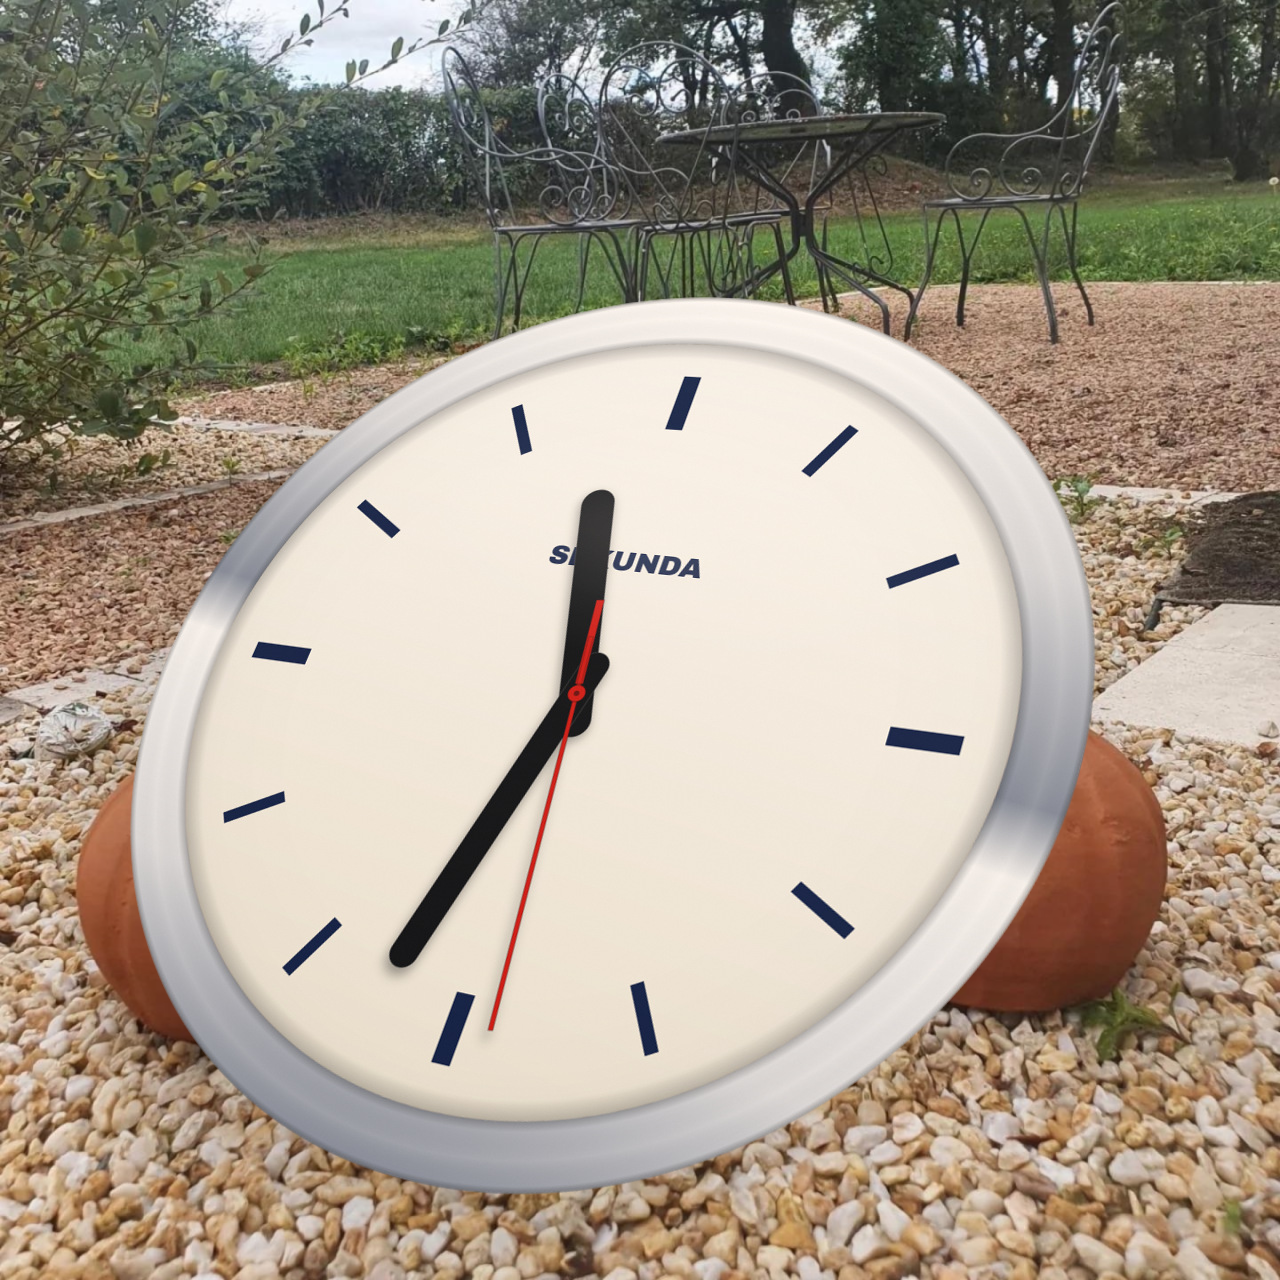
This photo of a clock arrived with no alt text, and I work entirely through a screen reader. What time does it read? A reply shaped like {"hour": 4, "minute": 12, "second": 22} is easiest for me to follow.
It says {"hour": 11, "minute": 32, "second": 29}
